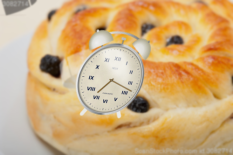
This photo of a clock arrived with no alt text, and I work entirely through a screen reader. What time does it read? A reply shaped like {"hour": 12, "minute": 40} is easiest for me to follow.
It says {"hour": 7, "minute": 18}
